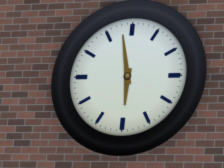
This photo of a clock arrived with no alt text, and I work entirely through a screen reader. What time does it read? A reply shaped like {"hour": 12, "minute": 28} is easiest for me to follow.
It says {"hour": 5, "minute": 58}
